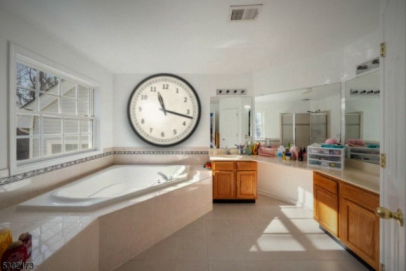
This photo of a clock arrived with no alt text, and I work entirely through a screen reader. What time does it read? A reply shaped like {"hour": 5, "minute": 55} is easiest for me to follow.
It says {"hour": 11, "minute": 17}
